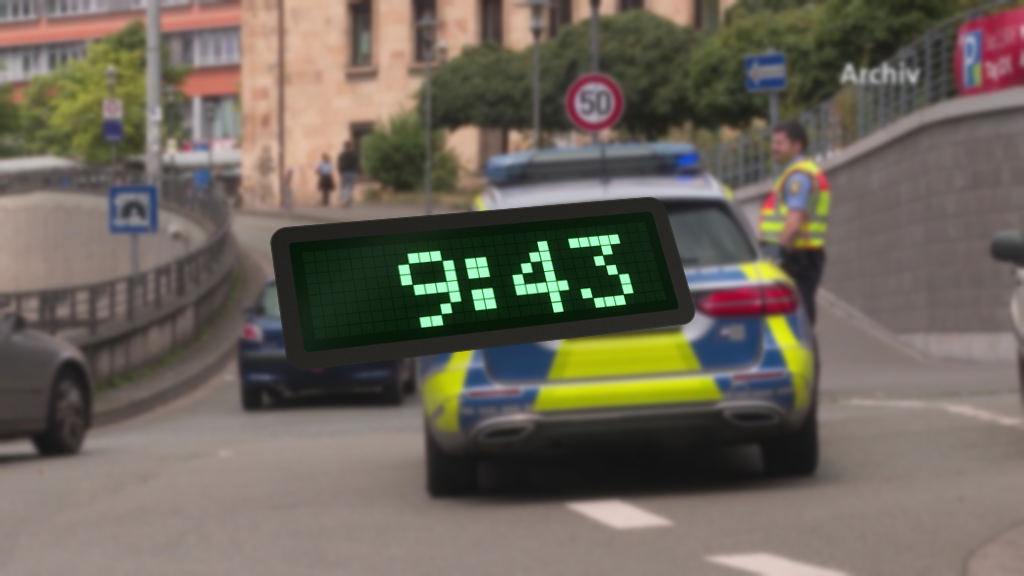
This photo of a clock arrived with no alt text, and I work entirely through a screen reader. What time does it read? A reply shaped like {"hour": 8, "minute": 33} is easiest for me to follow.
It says {"hour": 9, "minute": 43}
